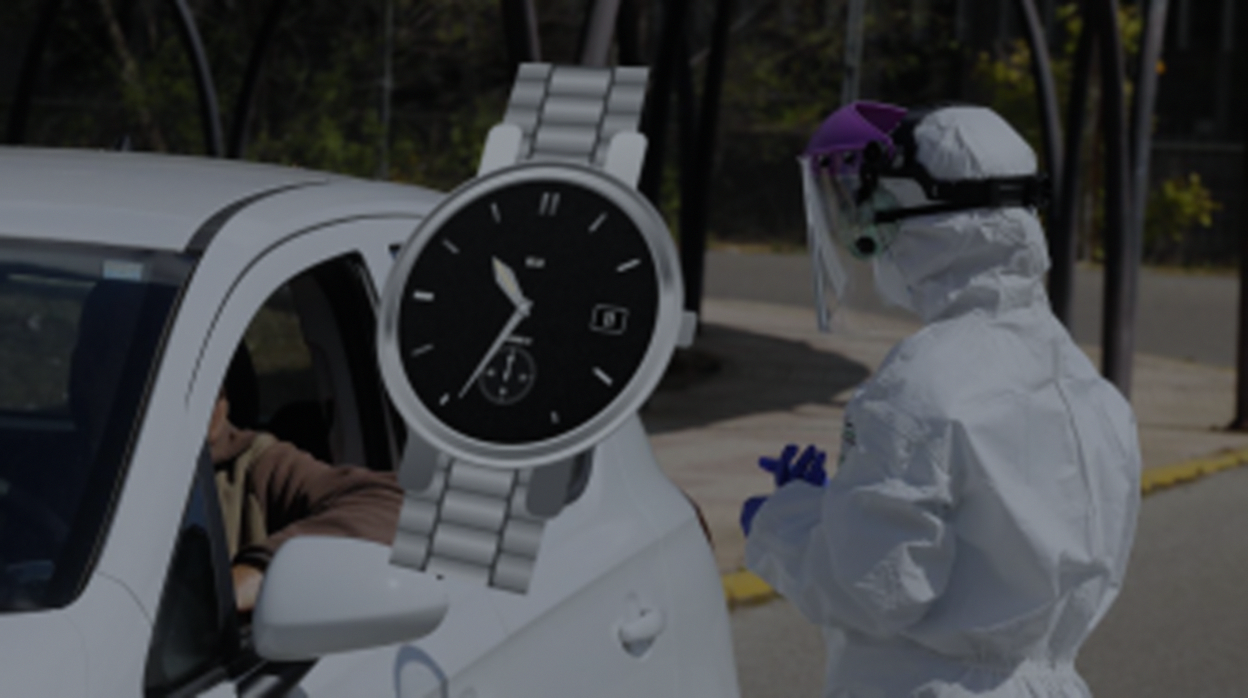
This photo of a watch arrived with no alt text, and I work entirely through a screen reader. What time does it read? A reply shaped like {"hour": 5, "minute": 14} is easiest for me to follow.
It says {"hour": 10, "minute": 34}
